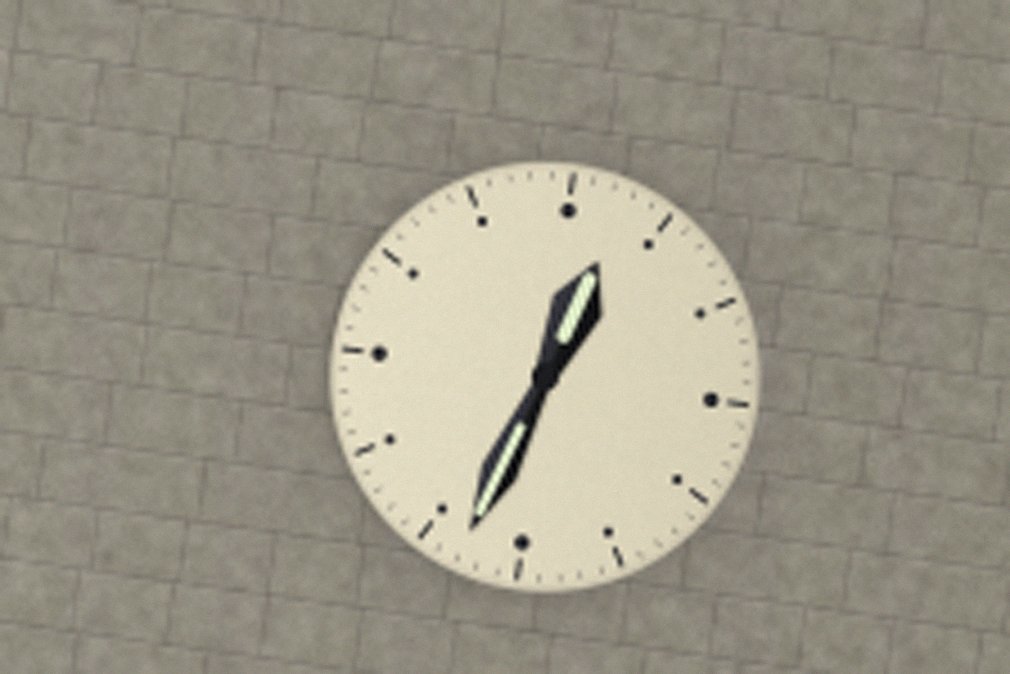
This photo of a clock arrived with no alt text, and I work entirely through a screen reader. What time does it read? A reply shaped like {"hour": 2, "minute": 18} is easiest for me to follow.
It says {"hour": 12, "minute": 33}
